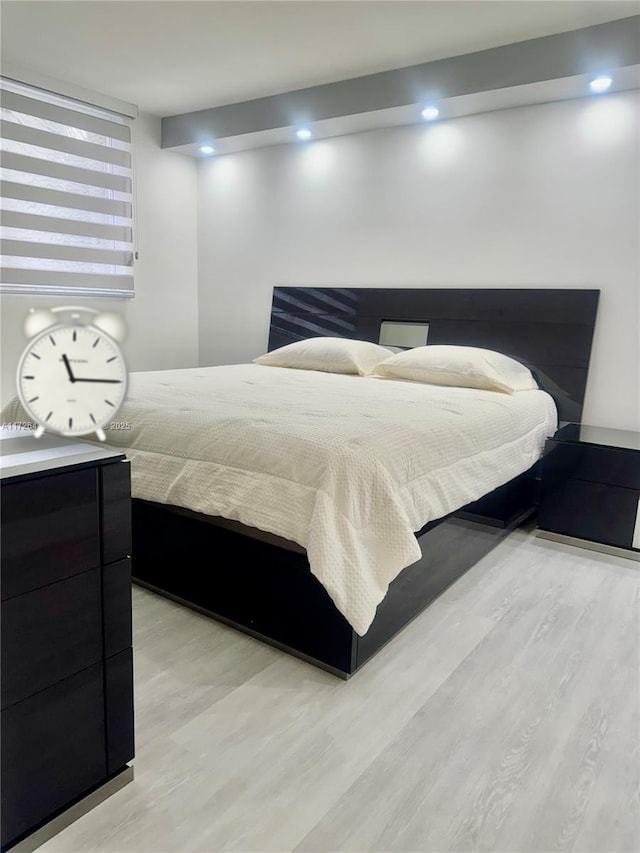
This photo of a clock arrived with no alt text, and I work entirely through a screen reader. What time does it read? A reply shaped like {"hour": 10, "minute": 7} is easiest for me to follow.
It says {"hour": 11, "minute": 15}
